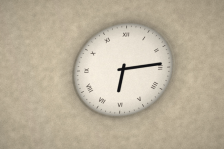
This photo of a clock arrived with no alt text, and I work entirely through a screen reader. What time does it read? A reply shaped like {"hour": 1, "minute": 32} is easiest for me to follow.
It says {"hour": 6, "minute": 14}
